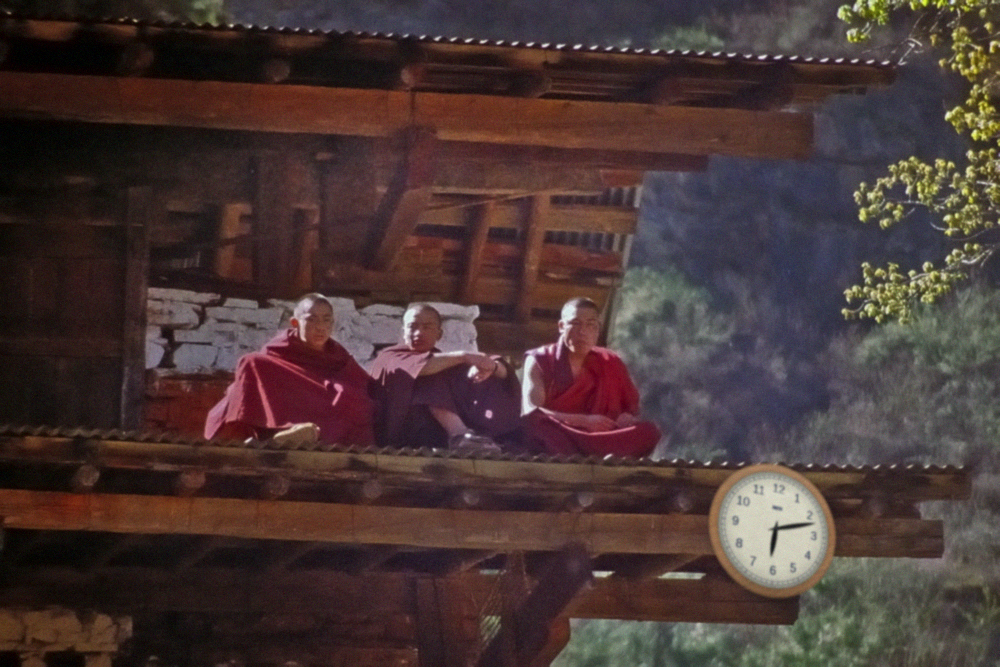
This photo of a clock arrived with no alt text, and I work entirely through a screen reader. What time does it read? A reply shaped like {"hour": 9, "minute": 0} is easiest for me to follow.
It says {"hour": 6, "minute": 12}
